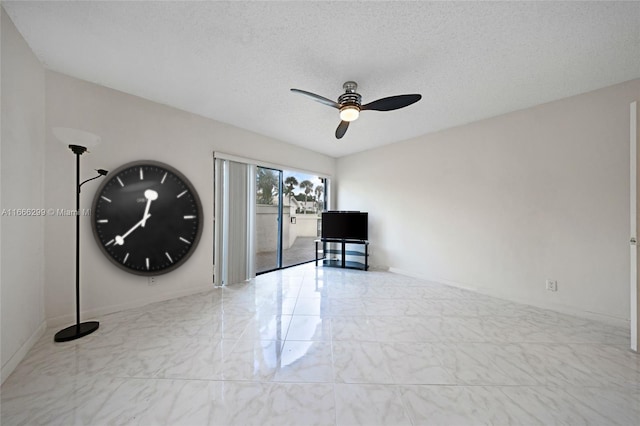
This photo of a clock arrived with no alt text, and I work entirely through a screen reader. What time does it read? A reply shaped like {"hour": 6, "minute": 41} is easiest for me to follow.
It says {"hour": 12, "minute": 39}
